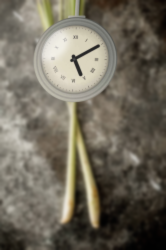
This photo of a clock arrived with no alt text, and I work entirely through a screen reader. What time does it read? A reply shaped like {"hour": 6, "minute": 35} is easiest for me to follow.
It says {"hour": 5, "minute": 10}
